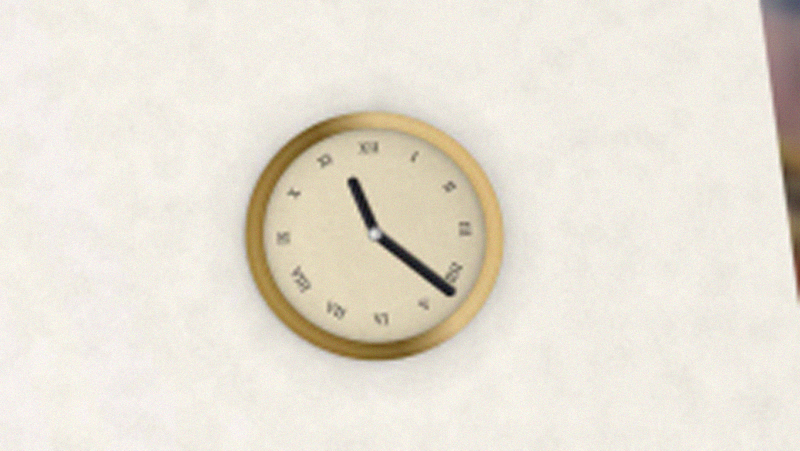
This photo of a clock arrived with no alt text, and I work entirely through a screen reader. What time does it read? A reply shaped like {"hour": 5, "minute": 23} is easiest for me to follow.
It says {"hour": 11, "minute": 22}
